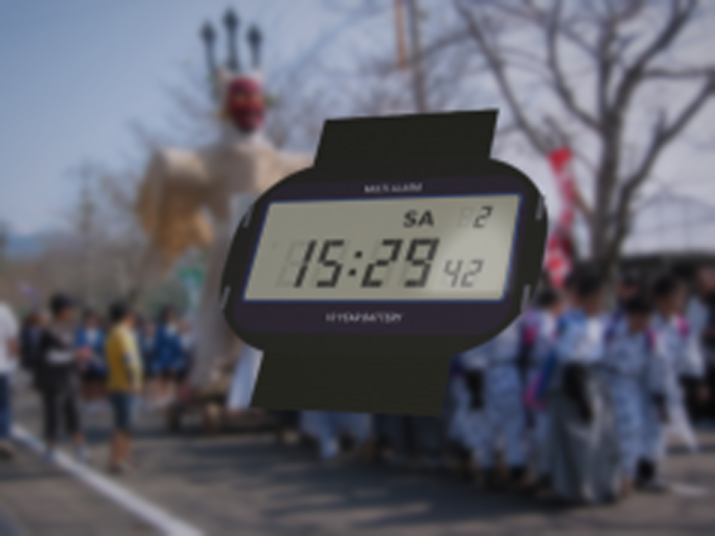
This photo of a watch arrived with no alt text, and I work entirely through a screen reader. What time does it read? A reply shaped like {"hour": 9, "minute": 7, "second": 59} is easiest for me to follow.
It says {"hour": 15, "minute": 29, "second": 42}
